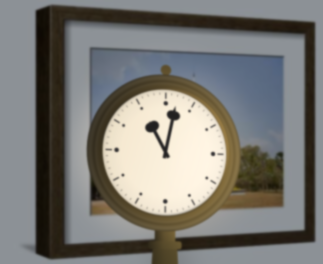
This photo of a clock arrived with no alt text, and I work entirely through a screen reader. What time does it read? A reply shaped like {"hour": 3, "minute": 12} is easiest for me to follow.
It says {"hour": 11, "minute": 2}
